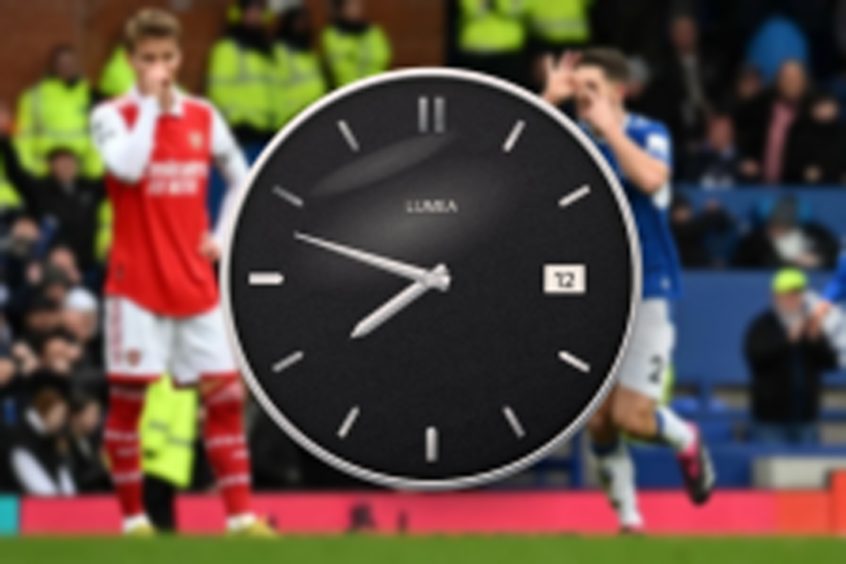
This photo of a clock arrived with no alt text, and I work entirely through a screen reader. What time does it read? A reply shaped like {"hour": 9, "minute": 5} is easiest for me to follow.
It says {"hour": 7, "minute": 48}
